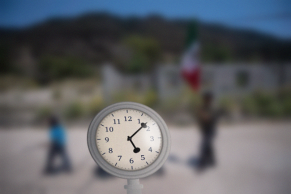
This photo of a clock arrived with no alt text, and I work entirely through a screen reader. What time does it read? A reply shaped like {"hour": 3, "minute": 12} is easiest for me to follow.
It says {"hour": 5, "minute": 8}
